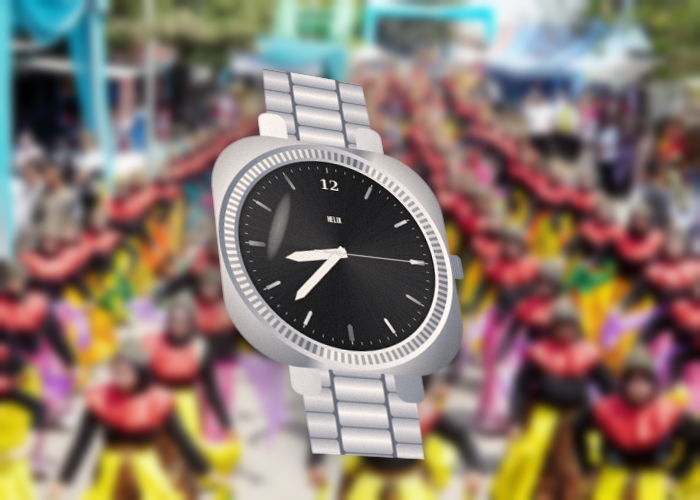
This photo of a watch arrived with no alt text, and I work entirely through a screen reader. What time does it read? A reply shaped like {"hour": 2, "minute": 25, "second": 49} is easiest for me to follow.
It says {"hour": 8, "minute": 37, "second": 15}
